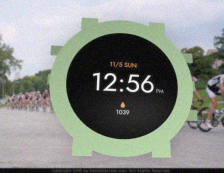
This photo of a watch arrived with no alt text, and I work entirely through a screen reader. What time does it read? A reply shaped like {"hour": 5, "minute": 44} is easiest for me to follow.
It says {"hour": 12, "minute": 56}
